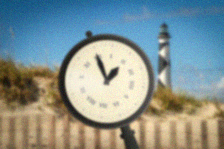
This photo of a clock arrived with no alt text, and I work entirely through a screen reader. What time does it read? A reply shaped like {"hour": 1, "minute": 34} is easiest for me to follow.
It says {"hour": 2, "minute": 0}
